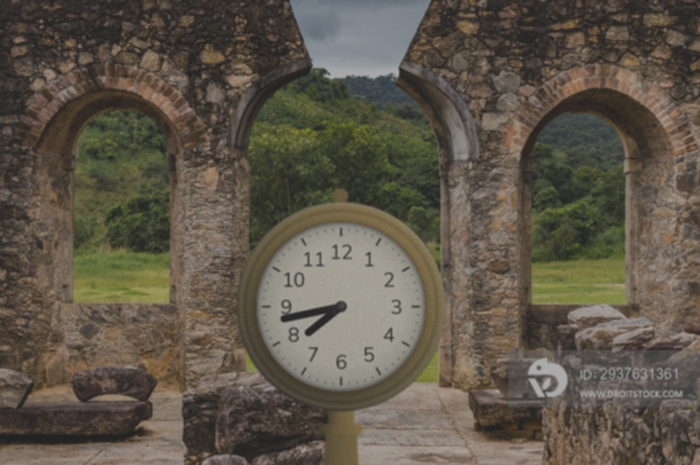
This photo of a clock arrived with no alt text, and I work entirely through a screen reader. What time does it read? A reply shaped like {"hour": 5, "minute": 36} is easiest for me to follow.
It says {"hour": 7, "minute": 43}
